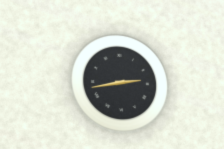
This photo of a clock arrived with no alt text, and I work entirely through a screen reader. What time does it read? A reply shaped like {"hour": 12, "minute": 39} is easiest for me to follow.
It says {"hour": 2, "minute": 43}
